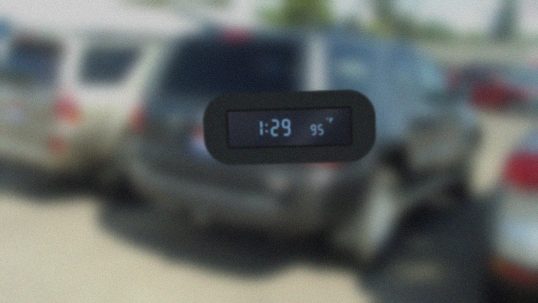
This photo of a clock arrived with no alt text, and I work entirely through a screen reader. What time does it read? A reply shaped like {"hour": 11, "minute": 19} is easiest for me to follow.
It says {"hour": 1, "minute": 29}
